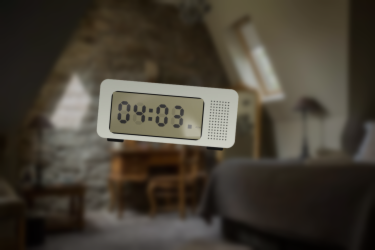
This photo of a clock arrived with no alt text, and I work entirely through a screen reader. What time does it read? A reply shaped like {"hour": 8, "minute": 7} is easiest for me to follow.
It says {"hour": 4, "minute": 3}
